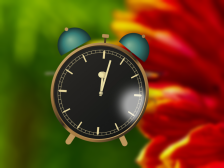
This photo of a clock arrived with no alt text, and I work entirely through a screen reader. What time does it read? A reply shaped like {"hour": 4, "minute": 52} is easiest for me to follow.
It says {"hour": 12, "minute": 2}
